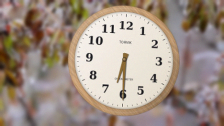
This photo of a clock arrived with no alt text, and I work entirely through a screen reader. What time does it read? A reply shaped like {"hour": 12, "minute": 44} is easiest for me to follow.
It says {"hour": 6, "minute": 30}
